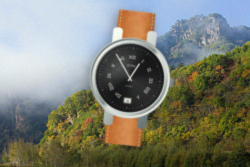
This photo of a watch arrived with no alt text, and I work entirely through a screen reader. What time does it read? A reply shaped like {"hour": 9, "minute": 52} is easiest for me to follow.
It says {"hour": 12, "minute": 54}
